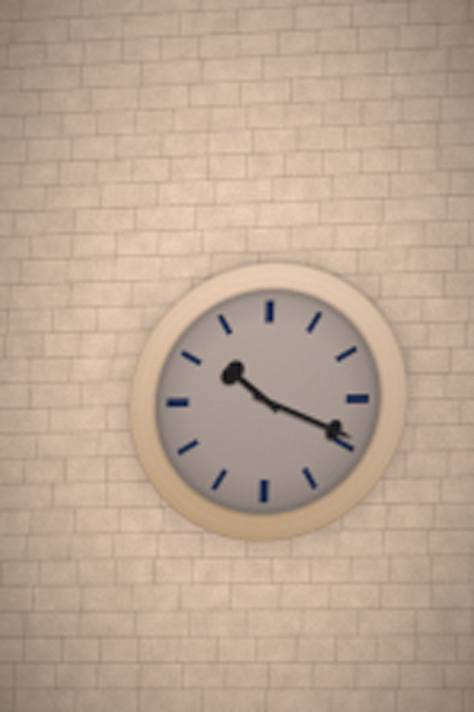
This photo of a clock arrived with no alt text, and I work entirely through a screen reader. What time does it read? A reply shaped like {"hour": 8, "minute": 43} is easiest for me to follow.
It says {"hour": 10, "minute": 19}
